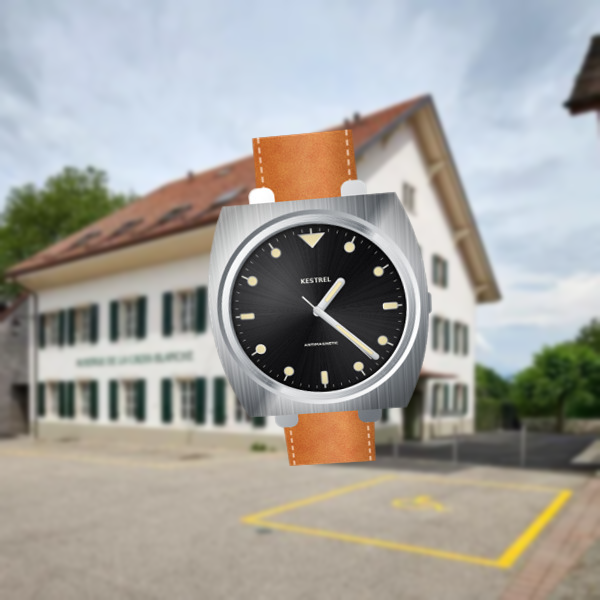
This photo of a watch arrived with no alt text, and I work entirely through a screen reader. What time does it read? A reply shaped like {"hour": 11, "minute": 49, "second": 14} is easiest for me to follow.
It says {"hour": 1, "minute": 22, "second": 23}
